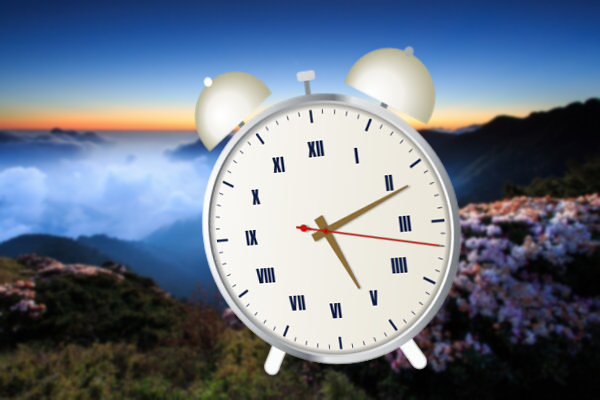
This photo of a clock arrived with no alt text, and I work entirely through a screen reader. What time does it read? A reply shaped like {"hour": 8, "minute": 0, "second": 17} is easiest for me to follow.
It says {"hour": 5, "minute": 11, "second": 17}
